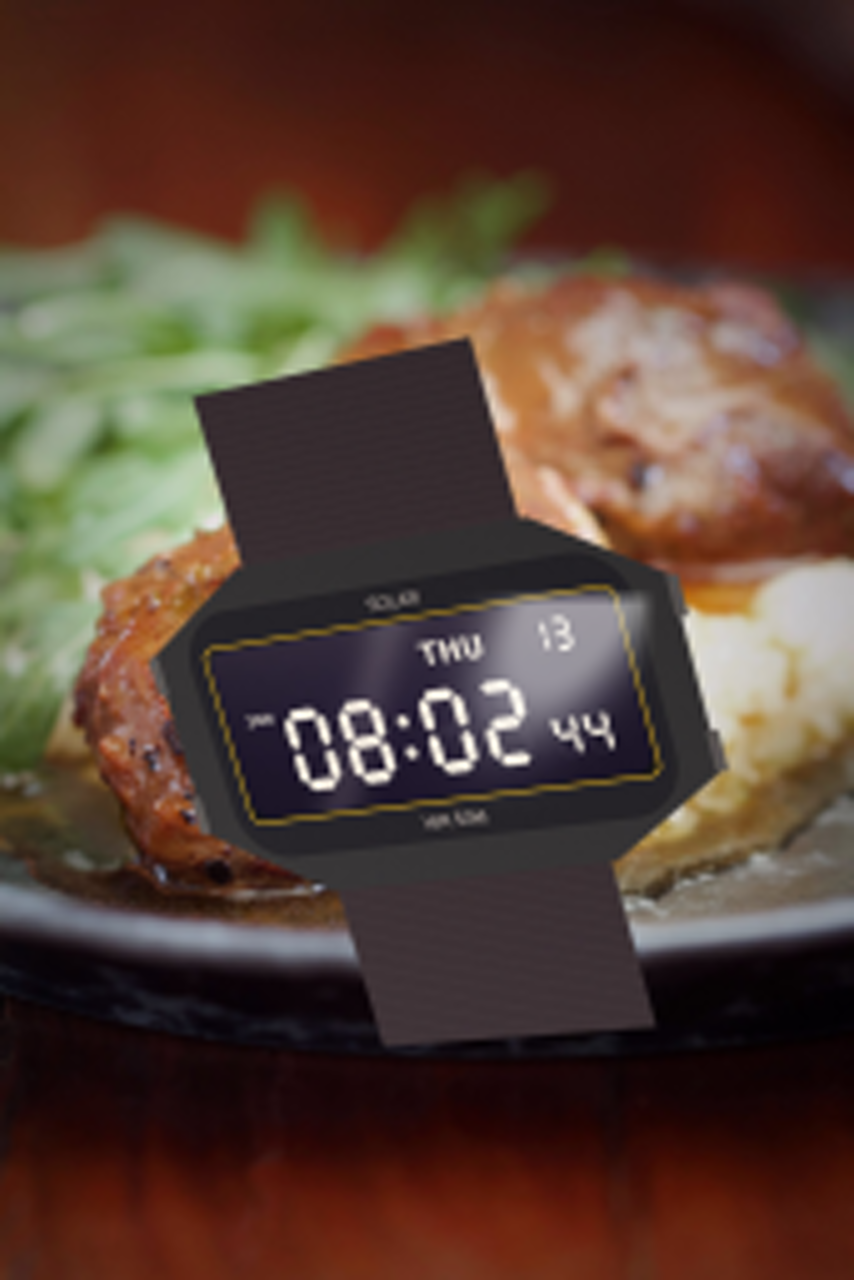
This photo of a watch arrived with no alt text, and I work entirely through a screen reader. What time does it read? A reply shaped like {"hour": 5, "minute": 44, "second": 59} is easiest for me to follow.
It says {"hour": 8, "minute": 2, "second": 44}
